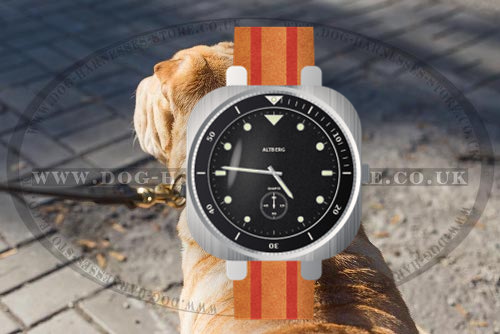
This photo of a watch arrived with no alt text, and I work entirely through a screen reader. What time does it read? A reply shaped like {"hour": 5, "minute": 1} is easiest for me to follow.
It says {"hour": 4, "minute": 46}
